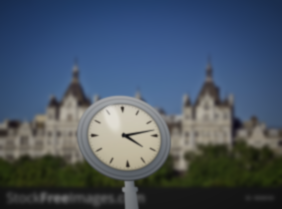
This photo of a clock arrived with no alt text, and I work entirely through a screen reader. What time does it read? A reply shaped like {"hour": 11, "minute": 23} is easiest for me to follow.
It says {"hour": 4, "minute": 13}
